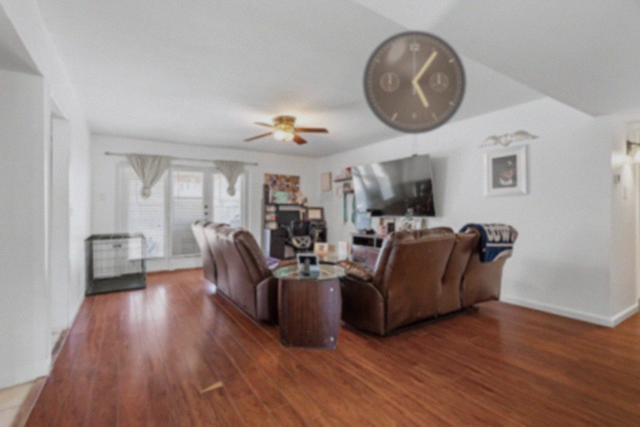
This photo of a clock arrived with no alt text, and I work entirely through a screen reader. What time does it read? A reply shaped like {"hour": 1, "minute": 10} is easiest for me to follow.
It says {"hour": 5, "minute": 6}
